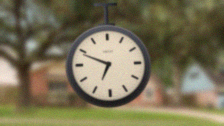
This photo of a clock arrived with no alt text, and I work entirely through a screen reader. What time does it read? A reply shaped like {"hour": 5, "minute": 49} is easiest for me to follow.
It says {"hour": 6, "minute": 49}
